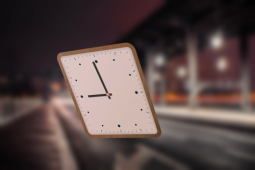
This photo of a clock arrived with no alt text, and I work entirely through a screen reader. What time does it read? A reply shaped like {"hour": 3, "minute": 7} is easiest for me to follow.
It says {"hour": 8, "minute": 59}
